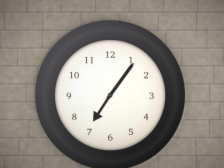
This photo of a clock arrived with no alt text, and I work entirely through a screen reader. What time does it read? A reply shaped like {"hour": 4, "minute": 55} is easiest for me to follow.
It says {"hour": 7, "minute": 6}
